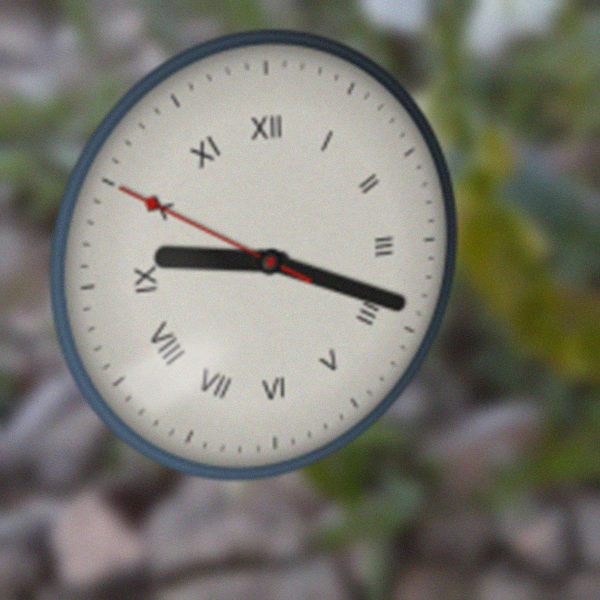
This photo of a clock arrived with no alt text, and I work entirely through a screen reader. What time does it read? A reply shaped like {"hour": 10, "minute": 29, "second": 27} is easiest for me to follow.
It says {"hour": 9, "minute": 18, "second": 50}
